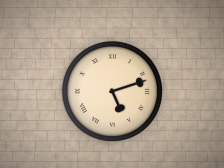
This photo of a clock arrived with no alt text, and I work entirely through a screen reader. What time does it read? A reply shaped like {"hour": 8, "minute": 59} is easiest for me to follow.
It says {"hour": 5, "minute": 12}
